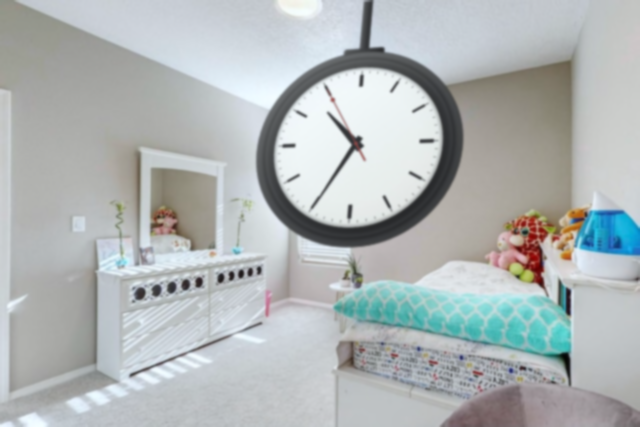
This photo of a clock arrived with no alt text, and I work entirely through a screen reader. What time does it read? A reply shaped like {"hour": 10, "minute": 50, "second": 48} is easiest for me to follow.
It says {"hour": 10, "minute": 34, "second": 55}
